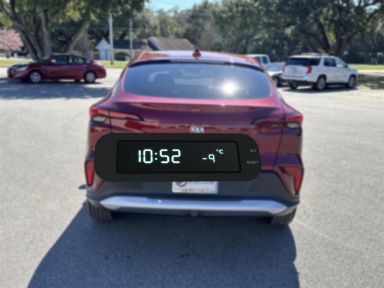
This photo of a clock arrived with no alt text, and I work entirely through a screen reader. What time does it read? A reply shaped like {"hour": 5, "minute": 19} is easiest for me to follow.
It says {"hour": 10, "minute": 52}
